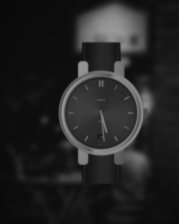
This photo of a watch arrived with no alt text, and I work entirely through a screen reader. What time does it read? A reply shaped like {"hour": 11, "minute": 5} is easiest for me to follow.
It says {"hour": 5, "minute": 29}
